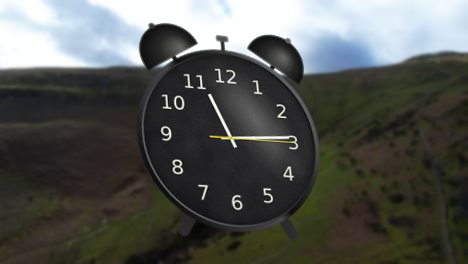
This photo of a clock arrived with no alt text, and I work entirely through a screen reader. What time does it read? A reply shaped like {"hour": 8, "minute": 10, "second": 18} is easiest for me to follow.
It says {"hour": 11, "minute": 14, "second": 15}
